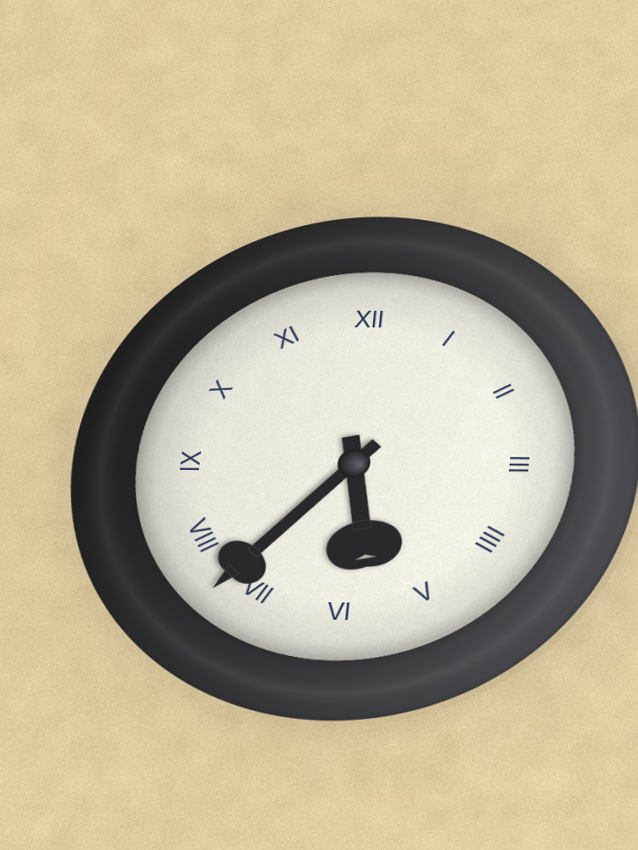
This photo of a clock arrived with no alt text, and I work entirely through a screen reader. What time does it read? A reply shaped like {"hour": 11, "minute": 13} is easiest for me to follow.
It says {"hour": 5, "minute": 37}
